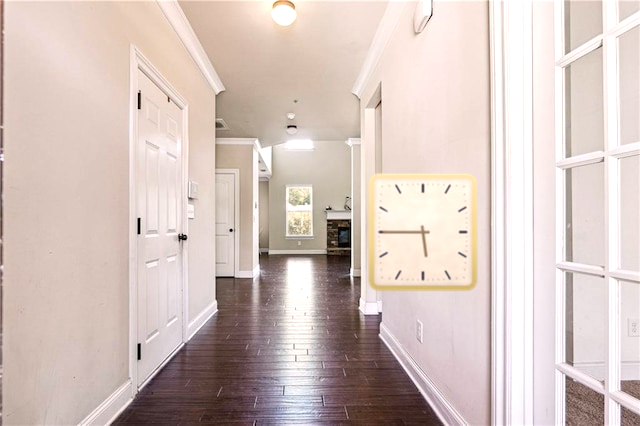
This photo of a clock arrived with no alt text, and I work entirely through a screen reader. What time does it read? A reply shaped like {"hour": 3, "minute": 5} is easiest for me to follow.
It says {"hour": 5, "minute": 45}
